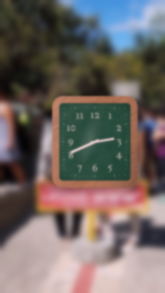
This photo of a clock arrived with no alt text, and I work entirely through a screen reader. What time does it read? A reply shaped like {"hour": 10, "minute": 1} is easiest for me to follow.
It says {"hour": 2, "minute": 41}
